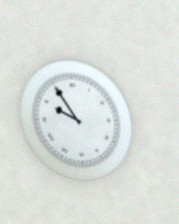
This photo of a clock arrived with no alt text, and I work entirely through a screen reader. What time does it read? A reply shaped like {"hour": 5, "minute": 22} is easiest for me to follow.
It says {"hour": 9, "minute": 55}
